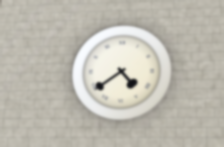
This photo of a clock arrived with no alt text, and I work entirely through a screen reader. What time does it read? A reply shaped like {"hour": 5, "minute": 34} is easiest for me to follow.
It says {"hour": 4, "minute": 39}
